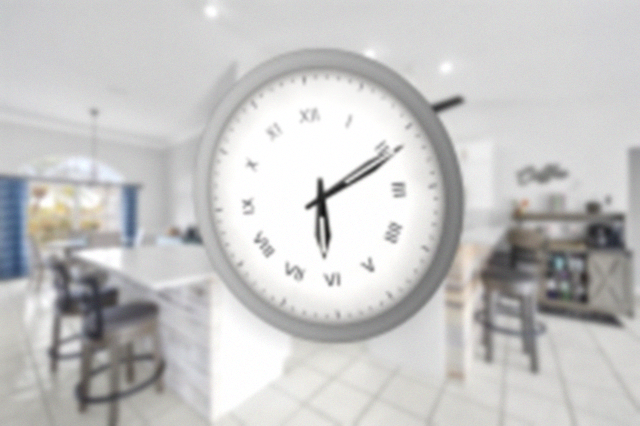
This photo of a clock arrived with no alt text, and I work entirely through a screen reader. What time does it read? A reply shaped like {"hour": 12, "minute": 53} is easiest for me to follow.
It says {"hour": 6, "minute": 11}
